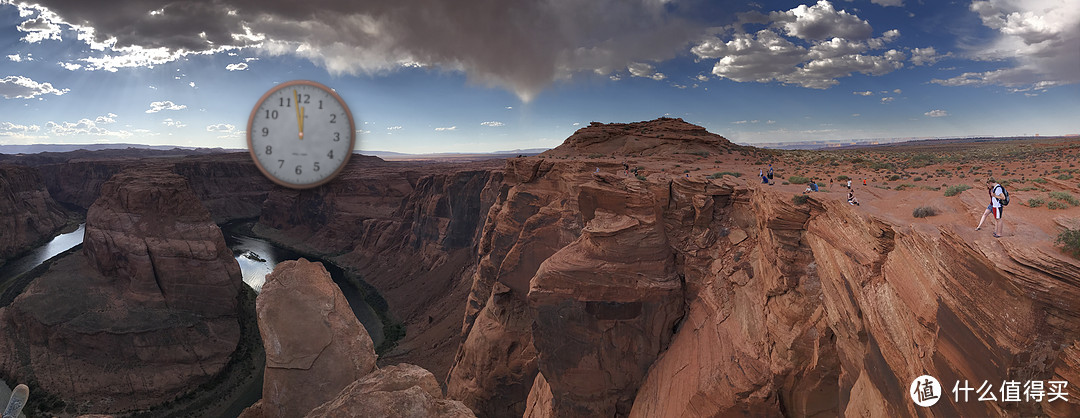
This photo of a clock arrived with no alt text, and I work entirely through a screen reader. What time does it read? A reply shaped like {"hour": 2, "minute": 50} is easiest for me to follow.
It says {"hour": 11, "minute": 58}
